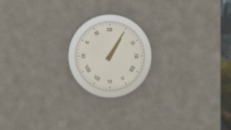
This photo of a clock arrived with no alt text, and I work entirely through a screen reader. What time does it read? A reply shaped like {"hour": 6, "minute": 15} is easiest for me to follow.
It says {"hour": 1, "minute": 5}
